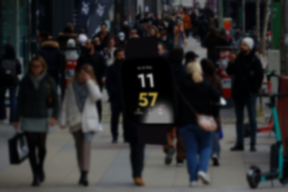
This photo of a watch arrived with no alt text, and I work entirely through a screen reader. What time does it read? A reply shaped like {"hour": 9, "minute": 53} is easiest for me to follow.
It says {"hour": 11, "minute": 57}
